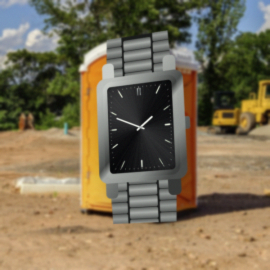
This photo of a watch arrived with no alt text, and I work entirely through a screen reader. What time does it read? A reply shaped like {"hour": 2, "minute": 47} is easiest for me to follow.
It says {"hour": 1, "minute": 49}
